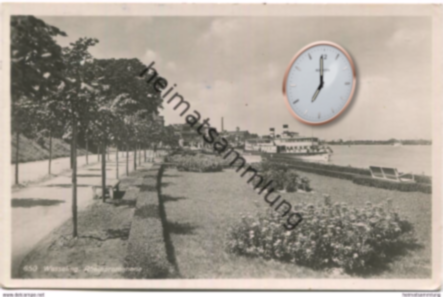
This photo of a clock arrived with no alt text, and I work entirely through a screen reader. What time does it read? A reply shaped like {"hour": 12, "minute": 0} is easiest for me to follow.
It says {"hour": 6, "minute": 59}
